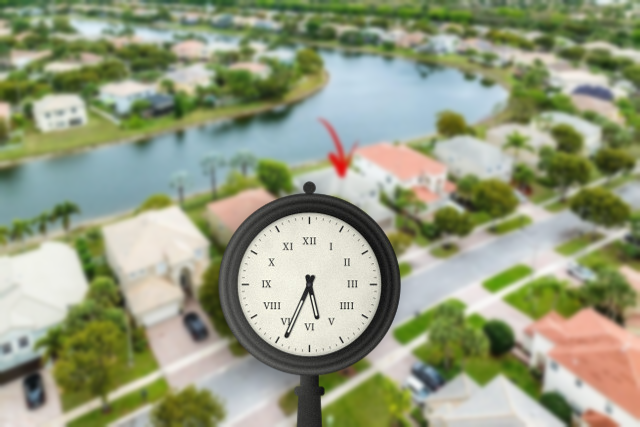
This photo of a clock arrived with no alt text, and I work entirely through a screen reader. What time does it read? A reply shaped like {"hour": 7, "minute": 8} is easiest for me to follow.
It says {"hour": 5, "minute": 34}
